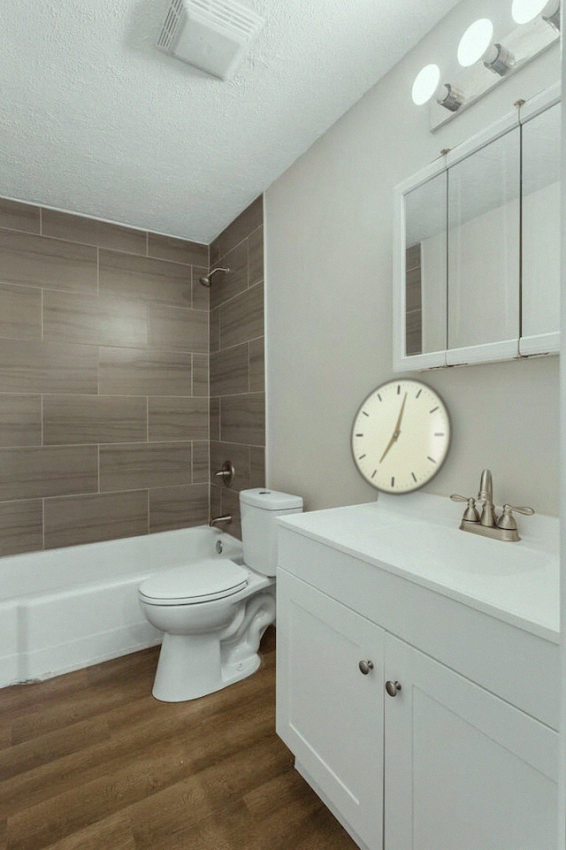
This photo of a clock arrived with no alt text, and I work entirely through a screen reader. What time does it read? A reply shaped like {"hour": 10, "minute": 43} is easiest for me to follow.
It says {"hour": 7, "minute": 2}
